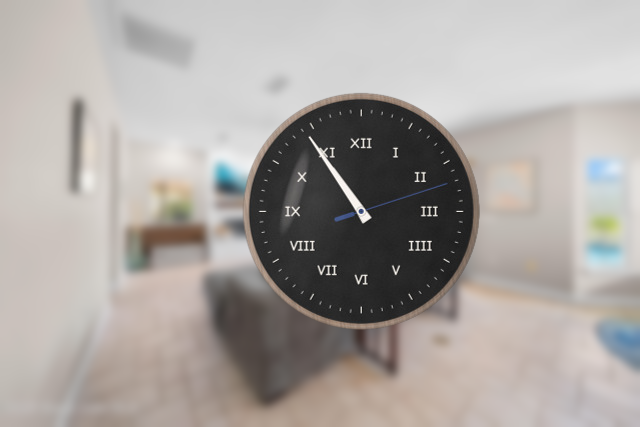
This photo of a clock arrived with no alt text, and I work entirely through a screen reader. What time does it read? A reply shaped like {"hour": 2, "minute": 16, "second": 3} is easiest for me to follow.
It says {"hour": 10, "minute": 54, "second": 12}
